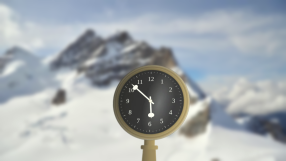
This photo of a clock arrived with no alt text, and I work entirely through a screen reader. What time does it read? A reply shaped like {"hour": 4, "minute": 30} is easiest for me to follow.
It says {"hour": 5, "minute": 52}
